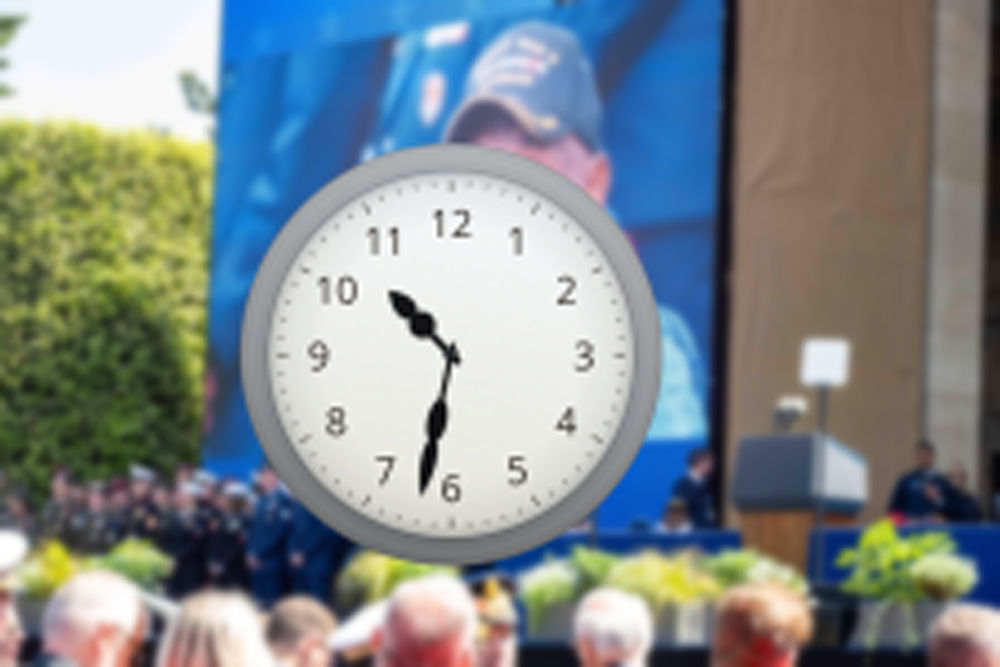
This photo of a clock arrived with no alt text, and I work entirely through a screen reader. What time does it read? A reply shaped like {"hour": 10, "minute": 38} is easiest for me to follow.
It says {"hour": 10, "minute": 32}
